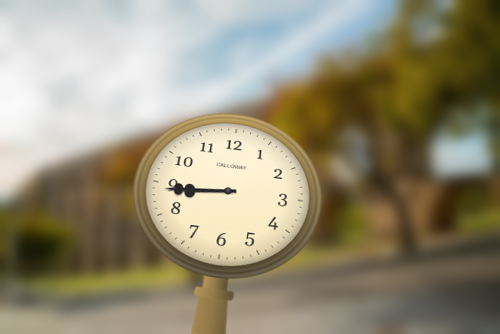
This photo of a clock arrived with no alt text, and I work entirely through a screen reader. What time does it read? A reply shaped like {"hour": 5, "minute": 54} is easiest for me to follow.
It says {"hour": 8, "minute": 44}
